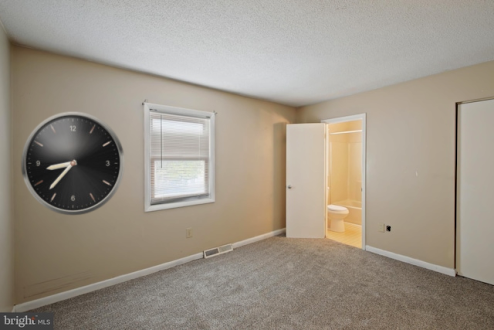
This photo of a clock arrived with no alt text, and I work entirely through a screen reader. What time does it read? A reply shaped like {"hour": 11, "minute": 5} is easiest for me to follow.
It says {"hour": 8, "minute": 37}
